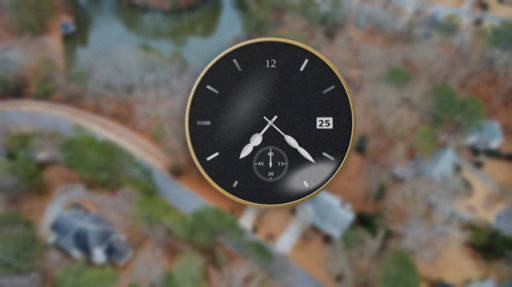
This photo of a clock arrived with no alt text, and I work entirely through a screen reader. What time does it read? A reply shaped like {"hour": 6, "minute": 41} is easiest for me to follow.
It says {"hour": 7, "minute": 22}
